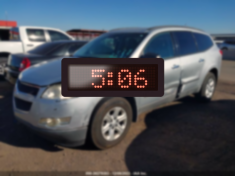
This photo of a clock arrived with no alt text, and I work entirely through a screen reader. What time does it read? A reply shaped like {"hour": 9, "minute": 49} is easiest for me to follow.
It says {"hour": 5, "minute": 6}
